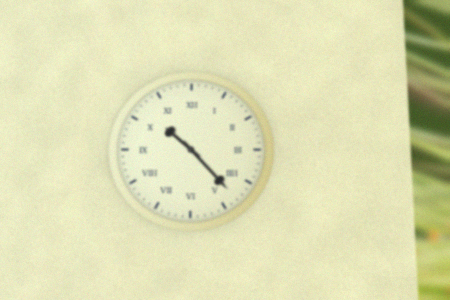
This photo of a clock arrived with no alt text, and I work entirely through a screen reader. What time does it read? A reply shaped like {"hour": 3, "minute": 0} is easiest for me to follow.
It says {"hour": 10, "minute": 23}
